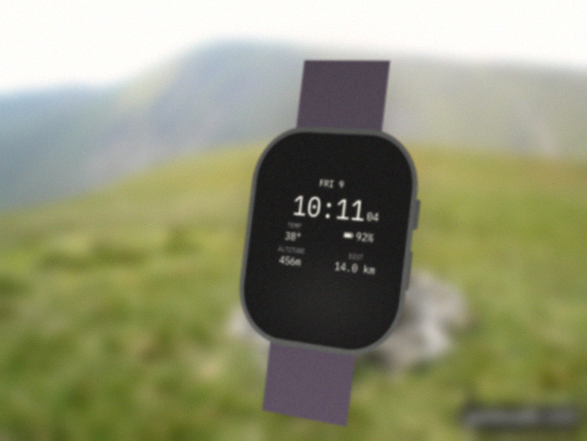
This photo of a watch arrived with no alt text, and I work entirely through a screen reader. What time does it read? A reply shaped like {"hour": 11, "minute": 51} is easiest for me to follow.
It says {"hour": 10, "minute": 11}
